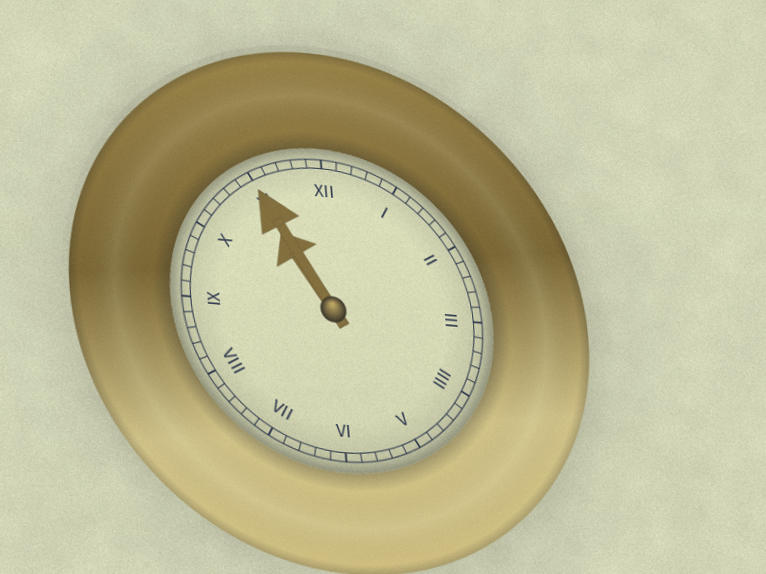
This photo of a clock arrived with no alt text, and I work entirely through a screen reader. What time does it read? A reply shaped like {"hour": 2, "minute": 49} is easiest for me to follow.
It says {"hour": 10, "minute": 55}
